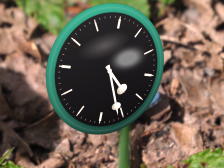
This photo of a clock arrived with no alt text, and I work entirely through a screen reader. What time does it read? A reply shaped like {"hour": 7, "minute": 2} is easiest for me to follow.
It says {"hour": 4, "minute": 26}
